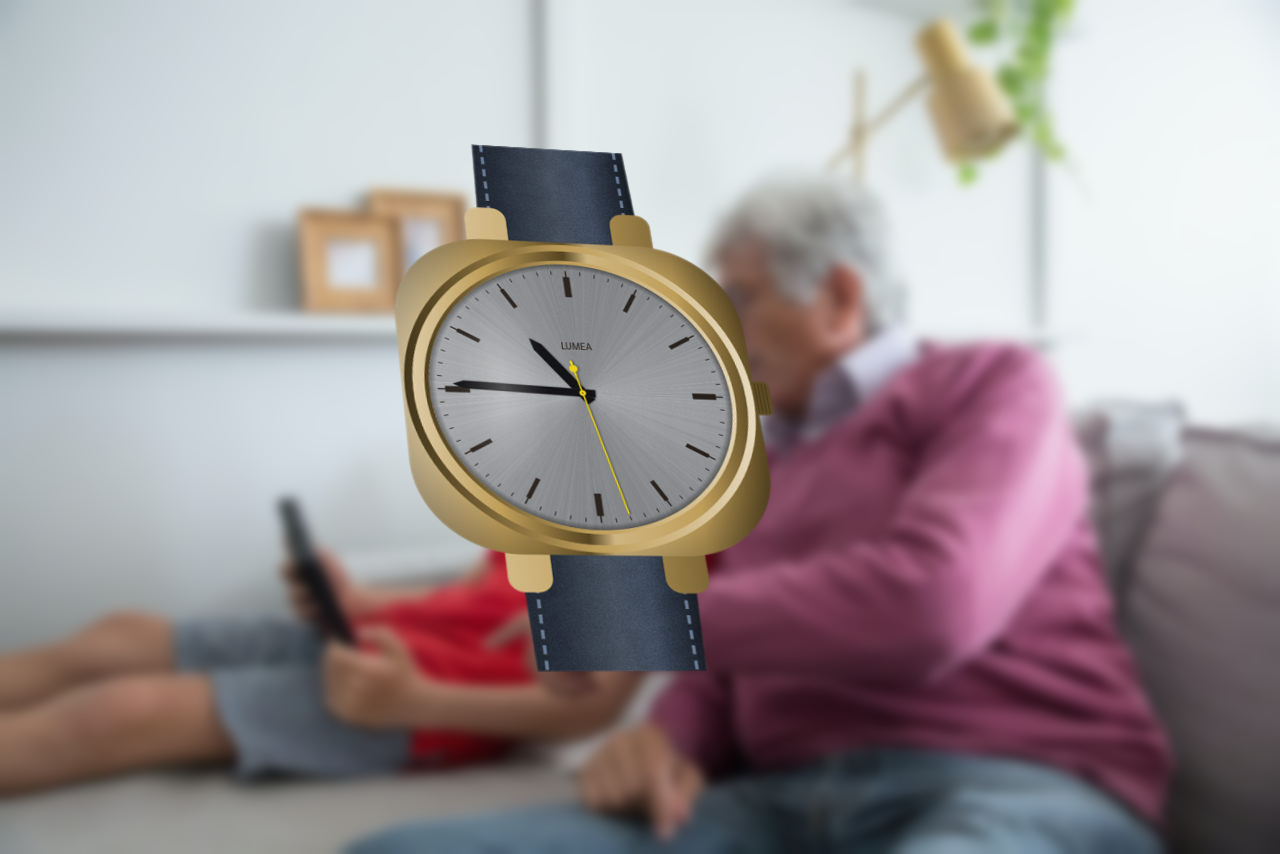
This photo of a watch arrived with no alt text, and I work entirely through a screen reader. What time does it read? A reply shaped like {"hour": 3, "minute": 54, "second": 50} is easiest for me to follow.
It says {"hour": 10, "minute": 45, "second": 28}
